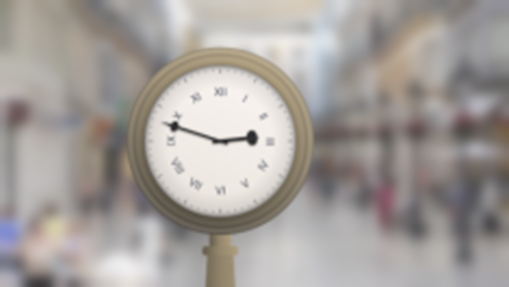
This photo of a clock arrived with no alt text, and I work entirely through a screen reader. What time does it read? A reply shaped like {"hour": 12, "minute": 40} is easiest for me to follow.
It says {"hour": 2, "minute": 48}
